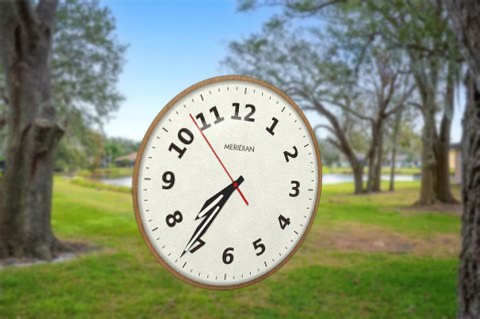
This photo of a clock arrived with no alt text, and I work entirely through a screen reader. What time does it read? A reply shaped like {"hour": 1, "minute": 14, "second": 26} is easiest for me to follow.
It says {"hour": 7, "minute": 35, "second": 53}
